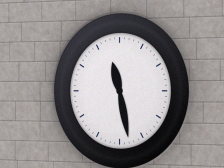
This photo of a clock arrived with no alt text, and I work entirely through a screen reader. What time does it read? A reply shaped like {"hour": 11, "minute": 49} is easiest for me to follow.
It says {"hour": 11, "minute": 28}
